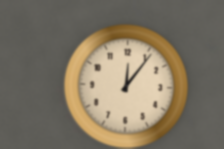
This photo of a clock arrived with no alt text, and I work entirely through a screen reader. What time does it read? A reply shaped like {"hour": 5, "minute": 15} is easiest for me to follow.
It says {"hour": 12, "minute": 6}
